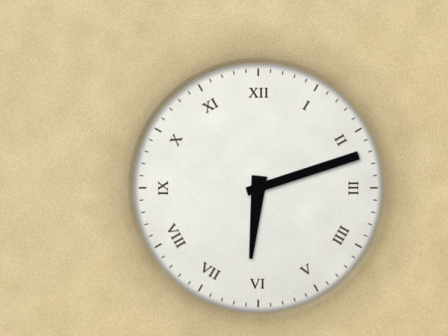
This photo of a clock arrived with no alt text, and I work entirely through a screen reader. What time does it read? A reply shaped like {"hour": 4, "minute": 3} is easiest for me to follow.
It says {"hour": 6, "minute": 12}
